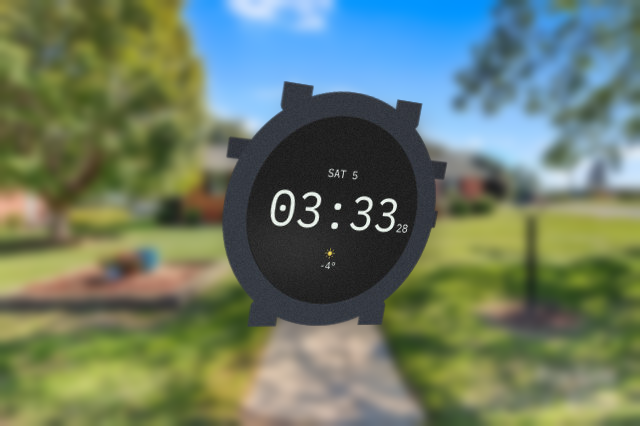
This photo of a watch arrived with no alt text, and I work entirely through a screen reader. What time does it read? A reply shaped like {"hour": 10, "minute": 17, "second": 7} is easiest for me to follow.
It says {"hour": 3, "minute": 33, "second": 28}
